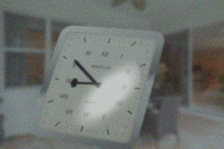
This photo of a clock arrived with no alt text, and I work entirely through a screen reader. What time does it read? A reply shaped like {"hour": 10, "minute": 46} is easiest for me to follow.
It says {"hour": 8, "minute": 51}
